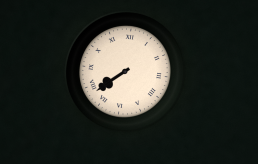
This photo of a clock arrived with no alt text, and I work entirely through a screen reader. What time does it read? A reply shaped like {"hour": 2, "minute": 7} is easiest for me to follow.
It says {"hour": 7, "minute": 38}
